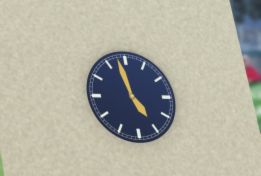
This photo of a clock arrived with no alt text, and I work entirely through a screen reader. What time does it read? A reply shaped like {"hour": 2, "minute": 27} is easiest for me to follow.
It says {"hour": 4, "minute": 58}
